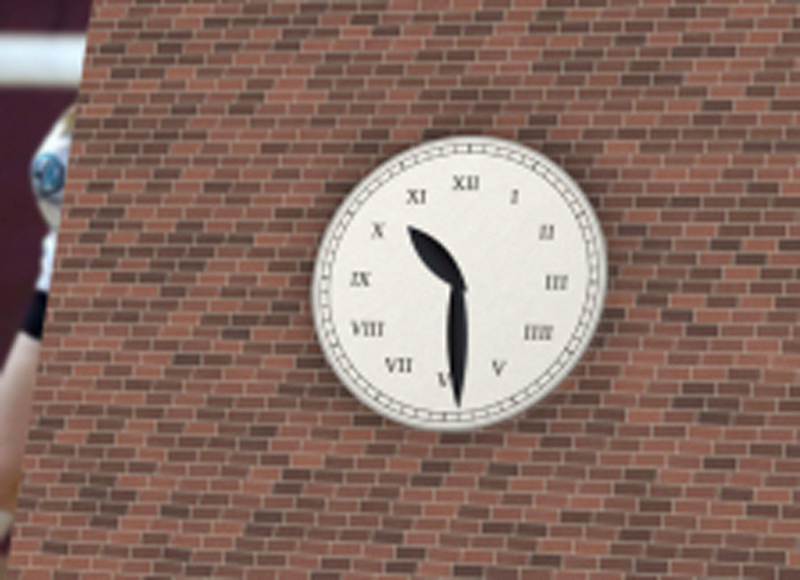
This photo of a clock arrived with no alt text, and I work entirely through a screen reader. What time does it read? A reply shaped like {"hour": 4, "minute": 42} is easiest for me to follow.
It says {"hour": 10, "minute": 29}
